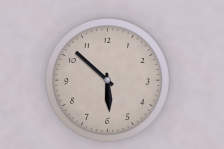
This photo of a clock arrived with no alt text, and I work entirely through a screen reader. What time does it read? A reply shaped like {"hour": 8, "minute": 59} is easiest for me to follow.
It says {"hour": 5, "minute": 52}
